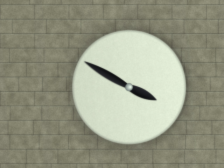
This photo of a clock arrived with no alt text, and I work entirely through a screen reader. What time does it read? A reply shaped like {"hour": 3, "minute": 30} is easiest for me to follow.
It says {"hour": 3, "minute": 50}
